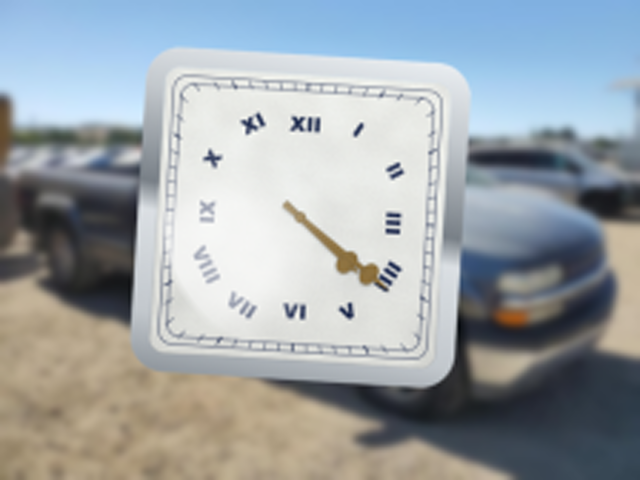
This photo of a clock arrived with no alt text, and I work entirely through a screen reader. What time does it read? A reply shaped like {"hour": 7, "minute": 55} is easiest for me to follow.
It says {"hour": 4, "minute": 21}
